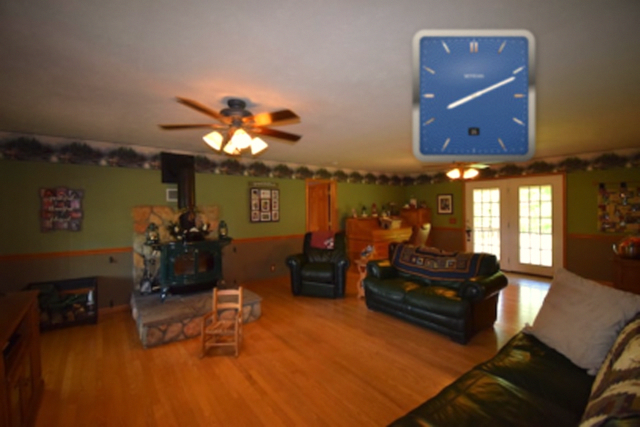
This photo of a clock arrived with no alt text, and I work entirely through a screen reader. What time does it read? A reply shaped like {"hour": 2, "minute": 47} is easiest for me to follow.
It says {"hour": 8, "minute": 11}
